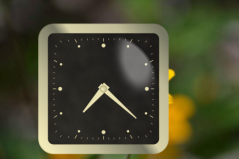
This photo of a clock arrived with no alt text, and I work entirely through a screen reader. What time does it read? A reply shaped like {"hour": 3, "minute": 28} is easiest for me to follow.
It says {"hour": 7, "minute": 22}
